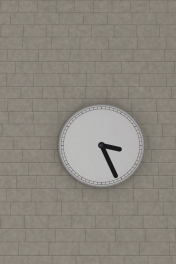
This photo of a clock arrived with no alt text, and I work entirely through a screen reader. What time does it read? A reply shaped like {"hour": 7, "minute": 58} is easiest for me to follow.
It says {"hour": 3, "minute": 26}
